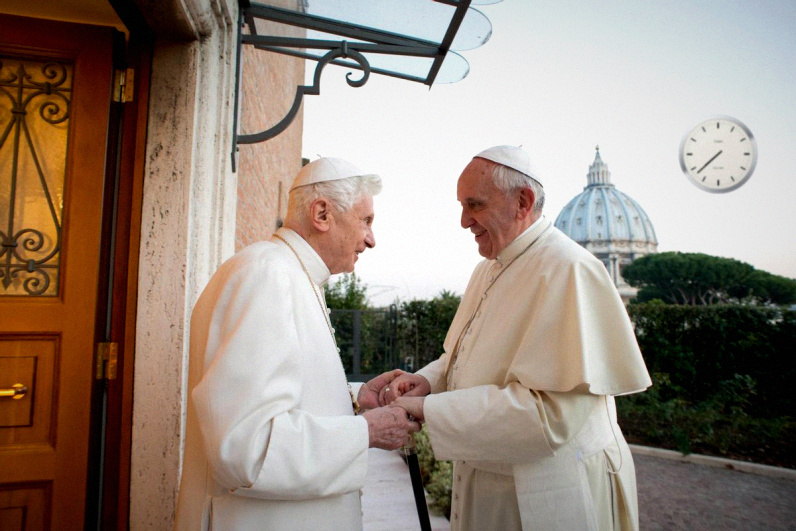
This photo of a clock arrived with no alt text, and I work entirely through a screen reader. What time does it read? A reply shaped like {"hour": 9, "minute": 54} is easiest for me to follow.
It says {"hour": 7, "minute": 38}
